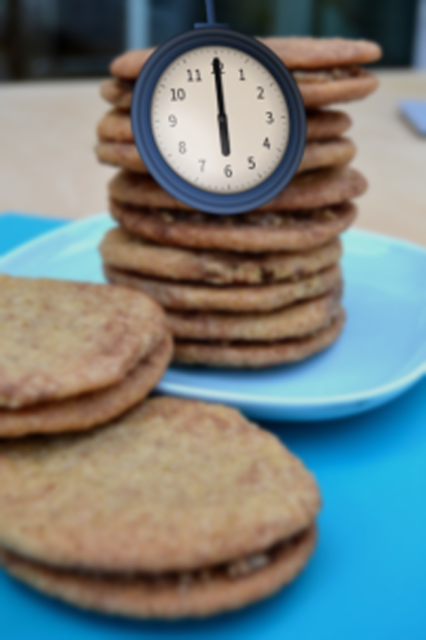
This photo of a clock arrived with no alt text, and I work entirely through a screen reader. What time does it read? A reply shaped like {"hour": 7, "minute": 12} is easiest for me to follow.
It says {"hour": 6, "minute": 0}
